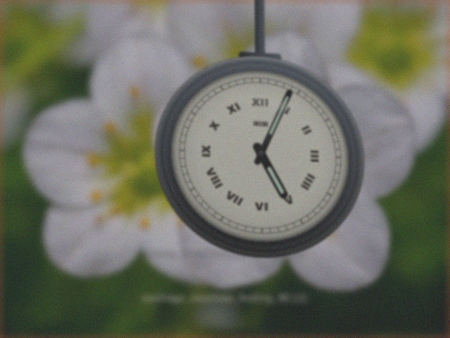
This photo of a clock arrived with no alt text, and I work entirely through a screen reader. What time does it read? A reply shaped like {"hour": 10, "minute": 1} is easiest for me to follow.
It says {"hour": 5, "minute": 4}
